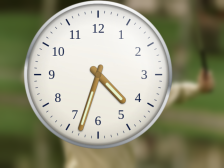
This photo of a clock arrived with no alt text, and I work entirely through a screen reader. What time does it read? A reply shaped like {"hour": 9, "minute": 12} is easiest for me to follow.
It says {"hour": 4, "minute": 33}
